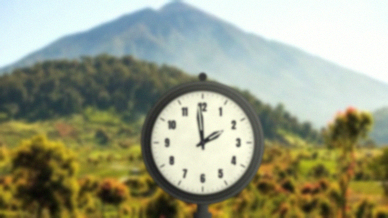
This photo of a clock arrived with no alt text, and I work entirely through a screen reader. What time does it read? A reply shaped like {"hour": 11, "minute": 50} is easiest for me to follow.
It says {"hour": 1, "minute": 59}
